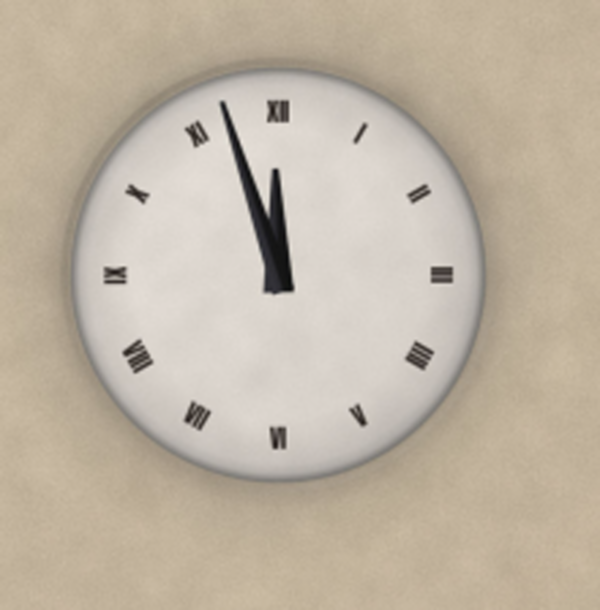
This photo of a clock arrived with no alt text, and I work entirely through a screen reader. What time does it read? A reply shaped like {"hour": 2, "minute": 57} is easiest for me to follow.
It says {"hour": 11, "minute": 57}
